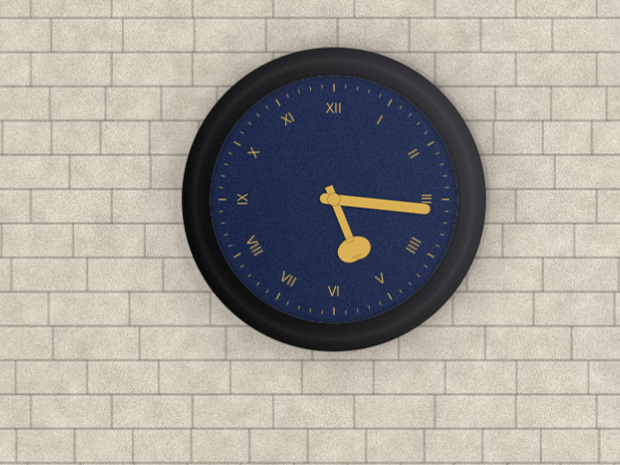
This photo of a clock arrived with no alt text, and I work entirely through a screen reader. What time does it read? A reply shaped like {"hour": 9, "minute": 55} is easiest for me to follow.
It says {"hour": 5, "minute": 16}
